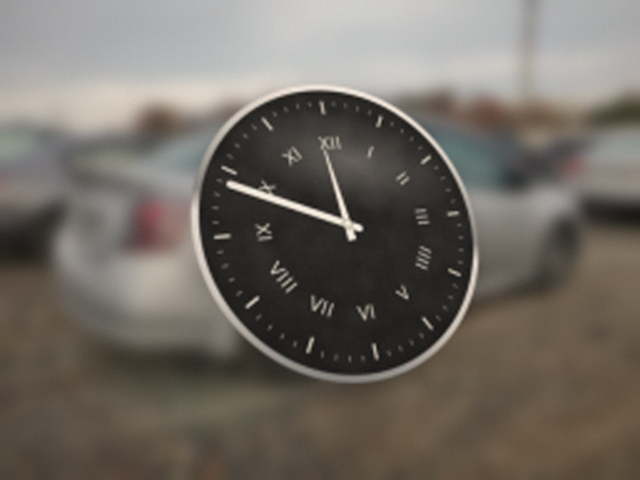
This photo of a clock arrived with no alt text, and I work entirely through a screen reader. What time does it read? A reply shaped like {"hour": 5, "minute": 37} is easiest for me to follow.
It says {"hour": 11, "minute": 49}
